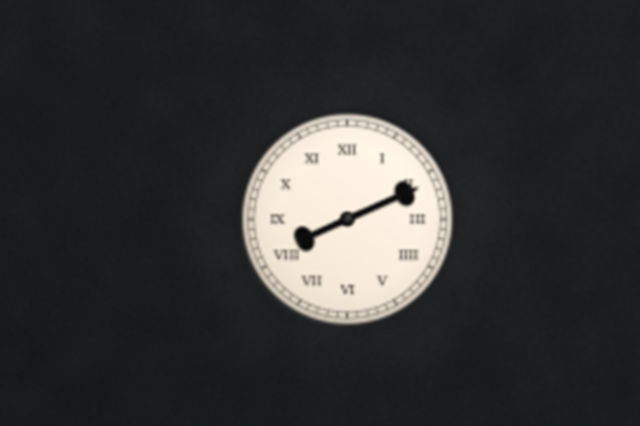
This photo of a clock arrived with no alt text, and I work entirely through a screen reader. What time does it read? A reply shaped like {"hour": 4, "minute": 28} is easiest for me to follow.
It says {"hour": 8, "minute": 11}
